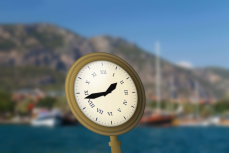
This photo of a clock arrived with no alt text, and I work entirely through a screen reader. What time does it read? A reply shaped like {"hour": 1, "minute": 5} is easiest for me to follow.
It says {"hour": 1, "minute": 43}
